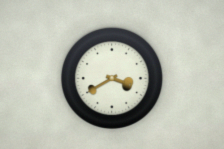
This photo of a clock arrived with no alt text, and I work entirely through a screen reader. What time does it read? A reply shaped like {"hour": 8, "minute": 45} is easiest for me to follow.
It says {"hour": 3, "minute": 40}
